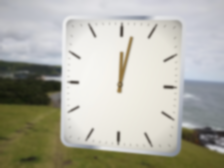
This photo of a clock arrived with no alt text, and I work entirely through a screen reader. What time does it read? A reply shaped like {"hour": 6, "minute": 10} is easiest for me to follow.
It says {"hour": 12, "minute": 2}
